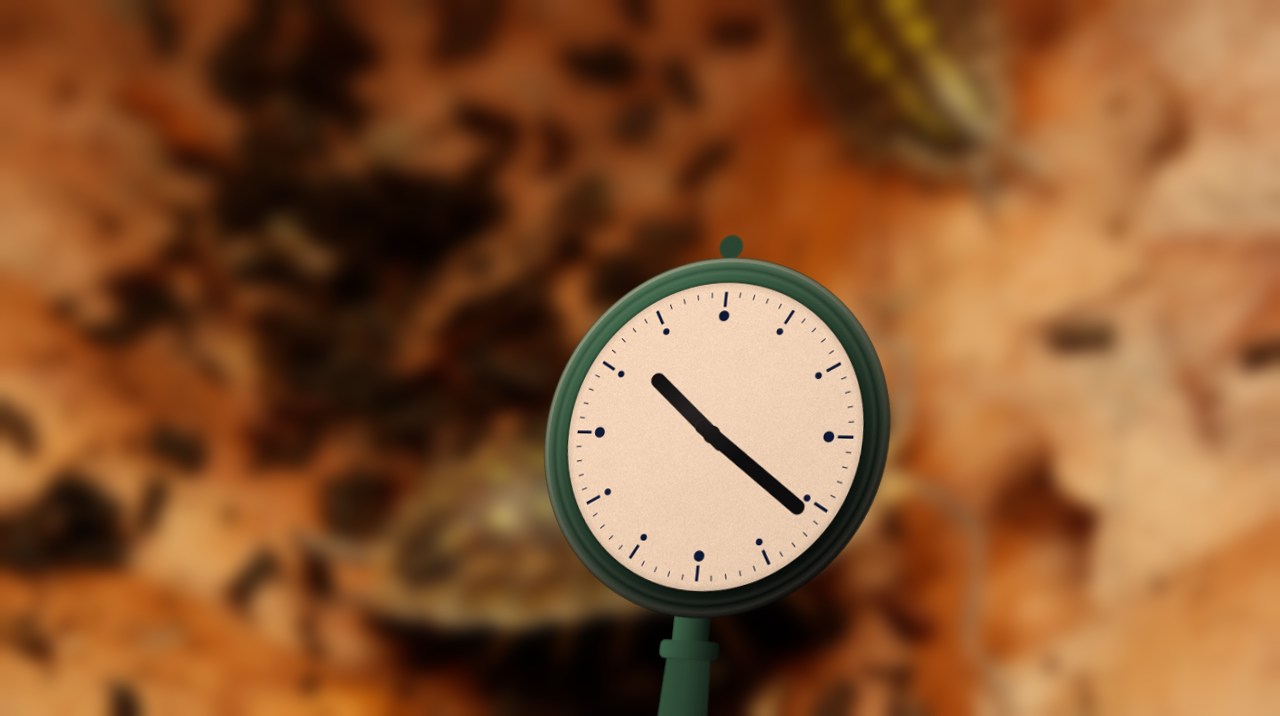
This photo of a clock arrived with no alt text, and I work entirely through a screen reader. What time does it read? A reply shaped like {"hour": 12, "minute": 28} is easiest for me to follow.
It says {"hour": 10, "minute": 21}
